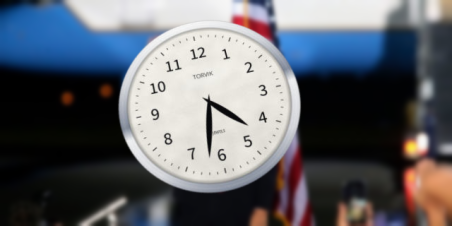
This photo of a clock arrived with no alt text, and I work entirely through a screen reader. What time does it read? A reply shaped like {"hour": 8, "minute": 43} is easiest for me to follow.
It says {"hour": 4, "minute": 32}
